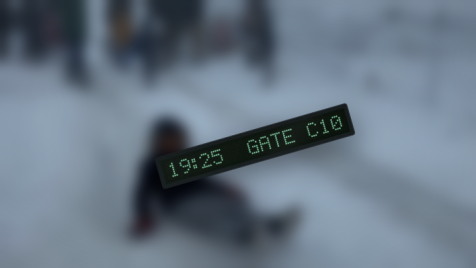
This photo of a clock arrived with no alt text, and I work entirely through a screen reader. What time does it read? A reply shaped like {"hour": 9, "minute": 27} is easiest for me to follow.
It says {"hour": 19, "minute": 25}
